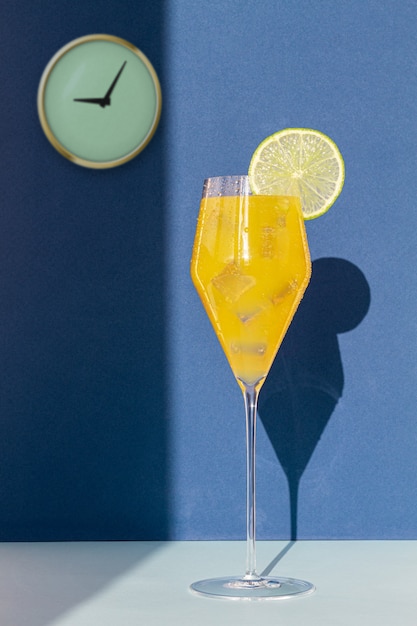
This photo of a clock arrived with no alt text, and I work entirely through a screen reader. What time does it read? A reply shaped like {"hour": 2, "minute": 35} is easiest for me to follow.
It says {"hour": 9, "minute": 5}
